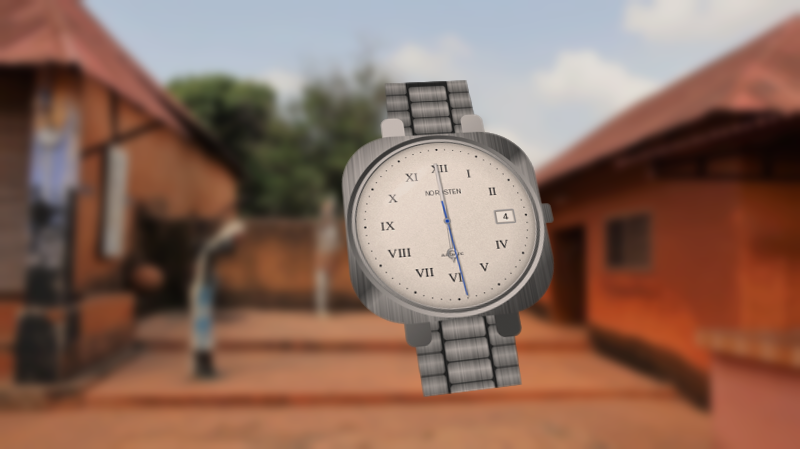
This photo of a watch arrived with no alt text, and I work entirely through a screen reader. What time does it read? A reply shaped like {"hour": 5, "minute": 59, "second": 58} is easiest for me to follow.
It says {"hour": 5, "minute": 59, "second": 29}
